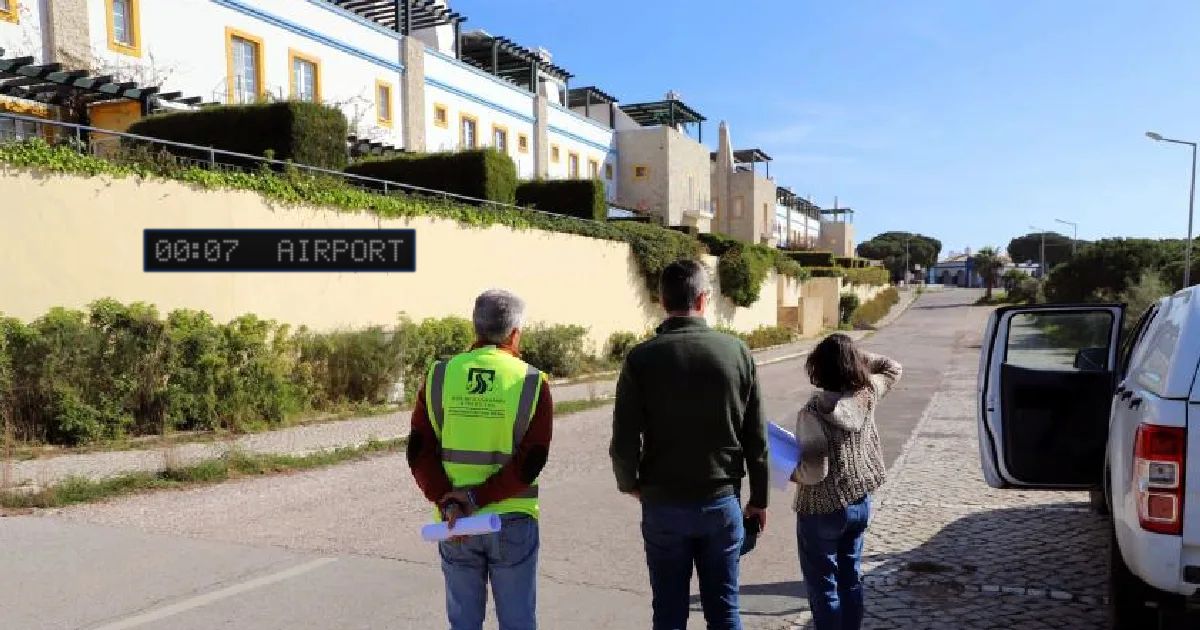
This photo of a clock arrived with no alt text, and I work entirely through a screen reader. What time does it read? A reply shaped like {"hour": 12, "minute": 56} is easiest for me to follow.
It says {"hour": 0, "minute": 7}
